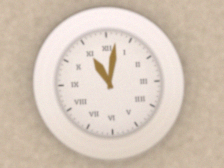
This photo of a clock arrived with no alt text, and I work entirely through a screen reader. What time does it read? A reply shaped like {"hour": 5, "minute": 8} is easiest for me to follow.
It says {"hour": 11, "minute": 2}
